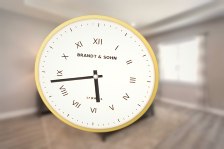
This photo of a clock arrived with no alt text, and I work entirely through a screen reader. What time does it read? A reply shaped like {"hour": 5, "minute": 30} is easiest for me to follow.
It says {"hour": 5, "minute": 43}
